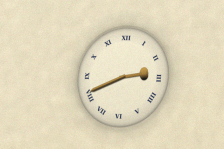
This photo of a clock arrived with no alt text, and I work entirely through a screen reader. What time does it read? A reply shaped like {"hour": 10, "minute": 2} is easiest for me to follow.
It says {"hour": 2, "minute": 41}
